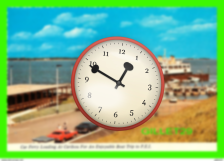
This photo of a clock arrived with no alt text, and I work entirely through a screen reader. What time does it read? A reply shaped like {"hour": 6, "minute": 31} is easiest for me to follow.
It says {"hour": 12, "minute": 49}
